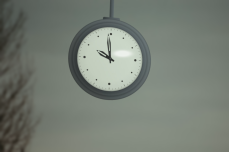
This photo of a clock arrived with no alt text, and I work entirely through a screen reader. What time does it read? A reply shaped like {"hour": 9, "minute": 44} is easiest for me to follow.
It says {"hour": 9, "minute": 59}
